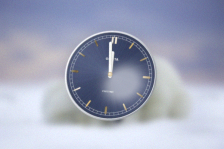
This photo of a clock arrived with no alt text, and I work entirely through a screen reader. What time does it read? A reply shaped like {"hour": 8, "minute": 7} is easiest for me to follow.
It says {"hour": 11, "minute": 59}
